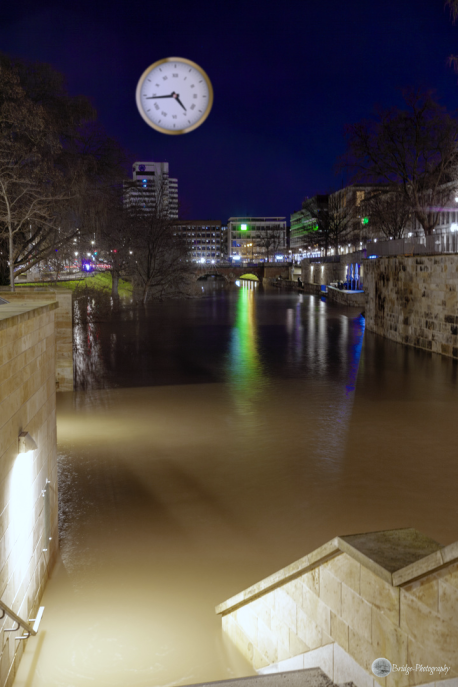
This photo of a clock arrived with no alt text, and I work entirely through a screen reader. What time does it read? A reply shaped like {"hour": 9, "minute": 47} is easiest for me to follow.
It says {"hour": 4, "minute": 44}
